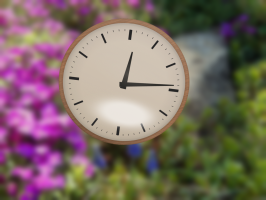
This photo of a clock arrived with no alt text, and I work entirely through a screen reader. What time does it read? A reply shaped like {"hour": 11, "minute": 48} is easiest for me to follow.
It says {"hour": 12, "minute": 14}
